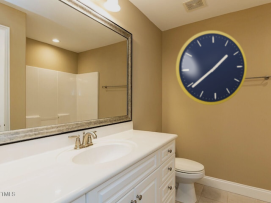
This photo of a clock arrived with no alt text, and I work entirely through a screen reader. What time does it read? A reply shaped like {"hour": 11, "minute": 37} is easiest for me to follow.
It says {"hour": 1, "minute": 39}
